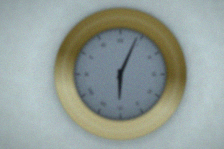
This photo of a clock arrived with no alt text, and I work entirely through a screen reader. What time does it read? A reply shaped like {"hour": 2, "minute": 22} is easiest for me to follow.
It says {"hour": 6, "minute": 4}
